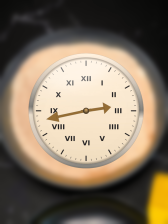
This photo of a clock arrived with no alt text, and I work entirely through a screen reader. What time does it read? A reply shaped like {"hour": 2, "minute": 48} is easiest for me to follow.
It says {"hour": 2, "minute": 43}
